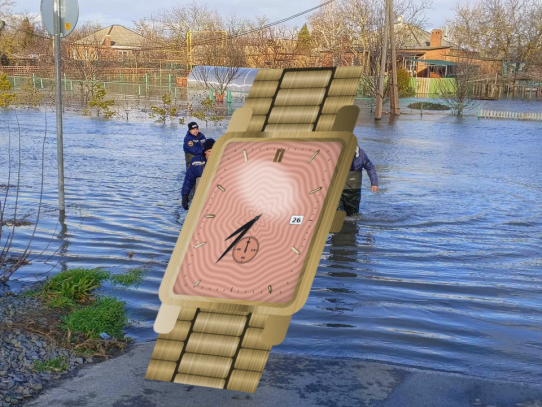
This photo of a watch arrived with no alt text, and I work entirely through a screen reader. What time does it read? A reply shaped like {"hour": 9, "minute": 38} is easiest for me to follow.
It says {"hour": 7, "minute": 35}
